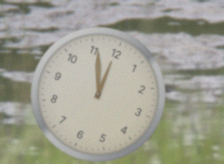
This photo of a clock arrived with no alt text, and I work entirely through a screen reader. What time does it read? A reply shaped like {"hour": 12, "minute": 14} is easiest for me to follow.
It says {"hour": 11, "minute": 56}
